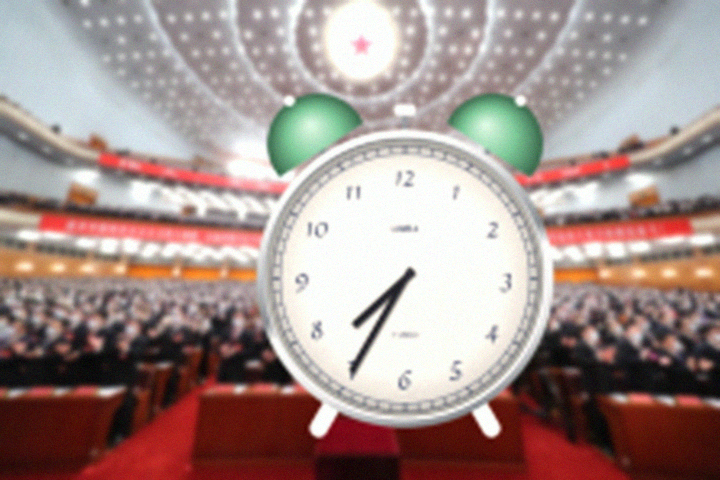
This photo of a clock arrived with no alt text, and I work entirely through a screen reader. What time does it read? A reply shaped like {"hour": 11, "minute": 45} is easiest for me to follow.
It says {"hour": 7, "minute": 35}
